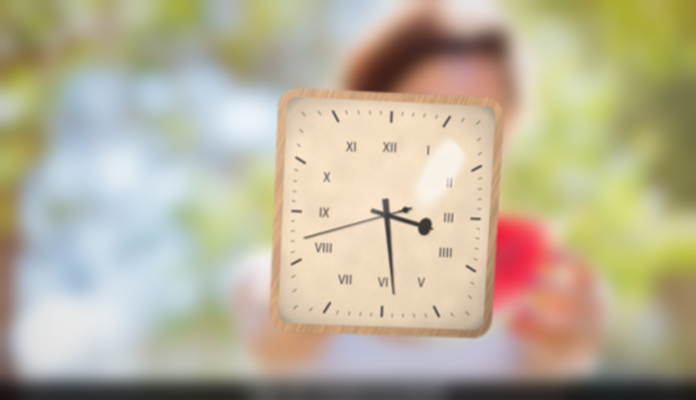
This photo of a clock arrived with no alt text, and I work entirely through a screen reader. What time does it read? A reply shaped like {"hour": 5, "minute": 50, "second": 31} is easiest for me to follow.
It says {"hour": 3, "minute": 28, "second": 42}
